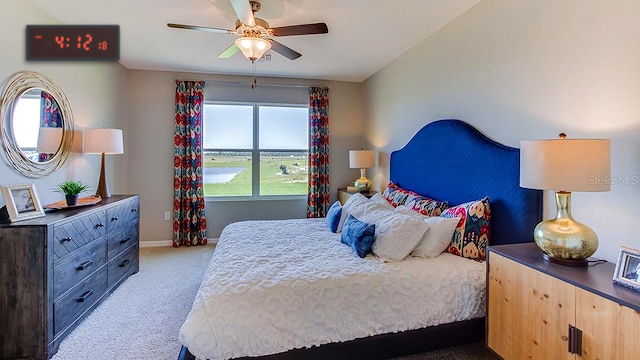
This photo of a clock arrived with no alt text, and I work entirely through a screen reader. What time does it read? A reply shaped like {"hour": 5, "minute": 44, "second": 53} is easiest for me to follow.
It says {"hour": 4, "minute": 12, "second": 18}
